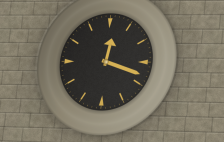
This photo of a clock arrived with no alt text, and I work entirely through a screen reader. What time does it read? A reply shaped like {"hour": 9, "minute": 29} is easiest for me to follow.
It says {"hour": 12, "minute": 18}
